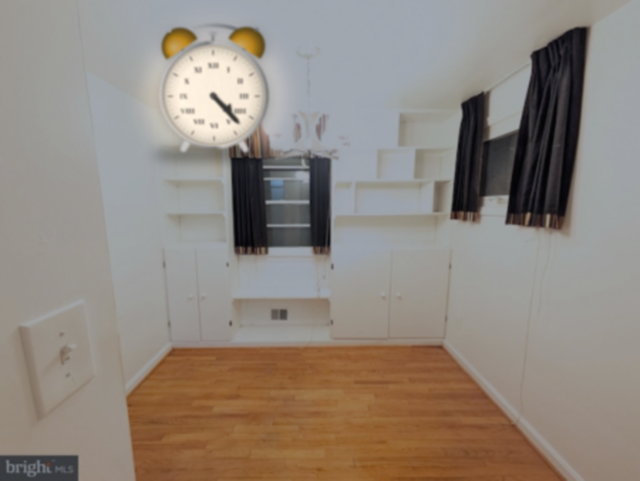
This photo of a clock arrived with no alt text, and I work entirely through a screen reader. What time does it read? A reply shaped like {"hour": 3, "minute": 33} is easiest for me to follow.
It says {"hour": 4, "minute": 23}
